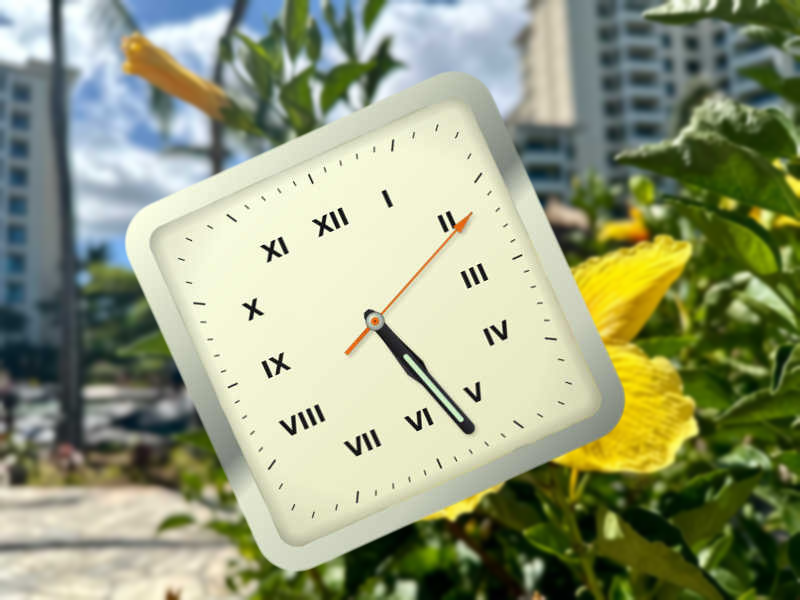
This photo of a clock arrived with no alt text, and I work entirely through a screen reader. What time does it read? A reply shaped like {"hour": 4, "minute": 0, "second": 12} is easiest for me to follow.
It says {"hour": 5, "minute": 27, "second": 11}
